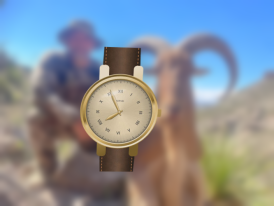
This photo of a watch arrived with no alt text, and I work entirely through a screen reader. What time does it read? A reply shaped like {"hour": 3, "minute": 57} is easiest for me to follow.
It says {"hour": 7, "minute": 56}
